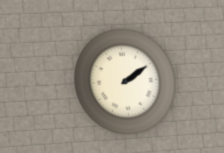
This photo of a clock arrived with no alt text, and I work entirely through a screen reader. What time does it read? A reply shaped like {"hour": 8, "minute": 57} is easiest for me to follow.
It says {"hour": 2, "minute": 10}
